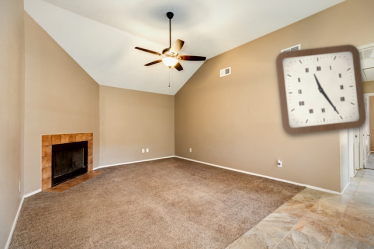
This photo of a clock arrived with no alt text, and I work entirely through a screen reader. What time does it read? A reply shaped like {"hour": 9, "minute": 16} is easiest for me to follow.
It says {"hour": 11, "minute": 25}
